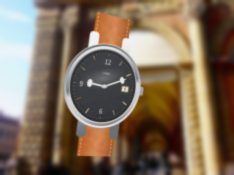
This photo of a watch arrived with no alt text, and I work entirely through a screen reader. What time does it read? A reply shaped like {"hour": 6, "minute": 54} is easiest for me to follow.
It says {"hour": 9, "minute": 11}
